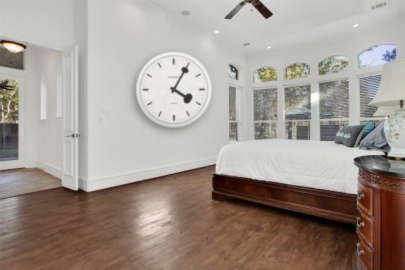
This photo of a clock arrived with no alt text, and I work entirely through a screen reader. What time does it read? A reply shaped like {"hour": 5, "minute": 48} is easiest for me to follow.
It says {"hour": 4, "minute": 5}
